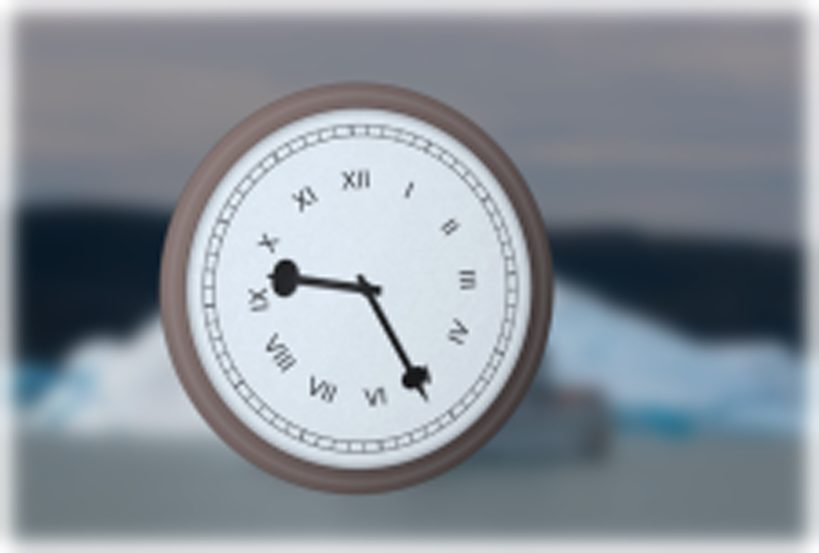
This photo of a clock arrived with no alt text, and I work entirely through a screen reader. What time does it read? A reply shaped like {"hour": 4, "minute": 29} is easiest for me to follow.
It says {"hour": 9, "minute": 26}
